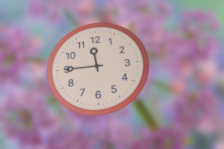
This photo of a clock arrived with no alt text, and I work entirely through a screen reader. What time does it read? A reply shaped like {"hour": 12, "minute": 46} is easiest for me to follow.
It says {"hour": 11, "minute": 45}
